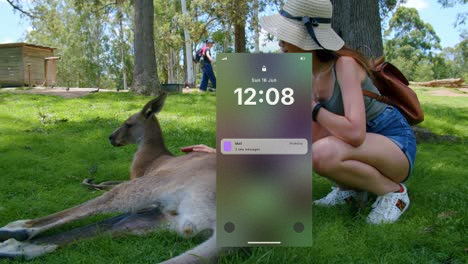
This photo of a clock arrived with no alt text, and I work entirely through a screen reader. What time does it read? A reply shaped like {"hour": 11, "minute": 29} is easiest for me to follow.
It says {"hour": 12, "minute": 8}
